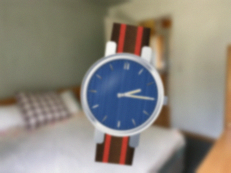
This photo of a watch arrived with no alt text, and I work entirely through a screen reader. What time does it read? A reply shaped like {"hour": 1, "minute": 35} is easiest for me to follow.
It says {"hour": 2, "minute": 15}
